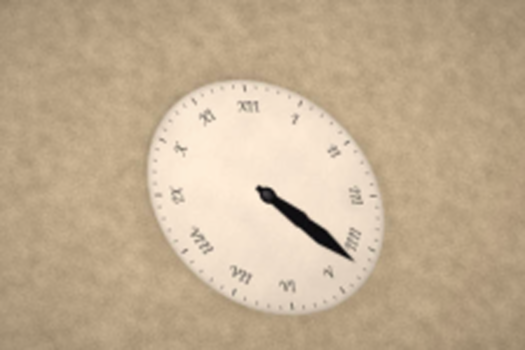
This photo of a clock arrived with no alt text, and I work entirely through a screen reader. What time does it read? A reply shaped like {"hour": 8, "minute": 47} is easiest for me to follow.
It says {"hour": 4, "minute": 22}
